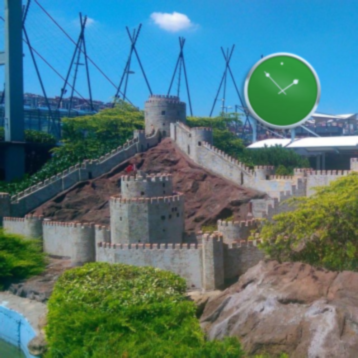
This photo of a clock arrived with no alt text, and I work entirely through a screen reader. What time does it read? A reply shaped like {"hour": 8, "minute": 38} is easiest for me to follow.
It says {"hour": 1, "minute": 53}
